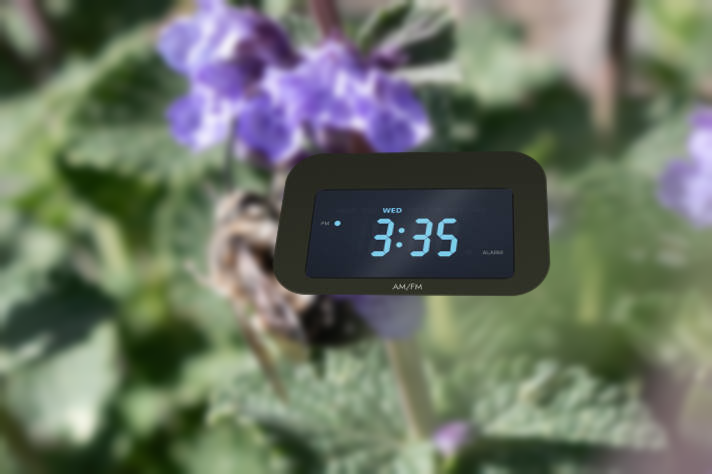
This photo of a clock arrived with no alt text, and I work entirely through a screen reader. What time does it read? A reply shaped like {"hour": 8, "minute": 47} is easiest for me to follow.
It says {"hour": 3, "minute": 35}
